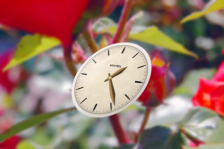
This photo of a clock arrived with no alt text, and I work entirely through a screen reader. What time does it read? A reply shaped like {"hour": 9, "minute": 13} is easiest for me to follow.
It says {"hour": 1, "minute": 24}
